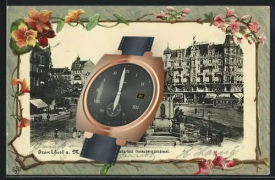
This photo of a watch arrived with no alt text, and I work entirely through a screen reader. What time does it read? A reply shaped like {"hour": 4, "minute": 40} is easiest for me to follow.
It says {"hour": 5, "minute": 59}
